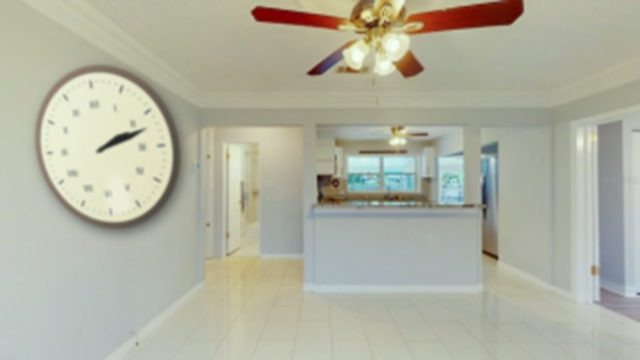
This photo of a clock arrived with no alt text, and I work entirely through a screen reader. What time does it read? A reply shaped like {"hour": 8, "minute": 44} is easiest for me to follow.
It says {"hour": 2, "minute": 12}
